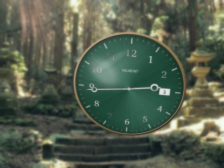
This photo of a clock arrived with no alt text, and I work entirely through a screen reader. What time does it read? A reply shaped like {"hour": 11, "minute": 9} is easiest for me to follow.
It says {"hour": 2, "minute": 44}
